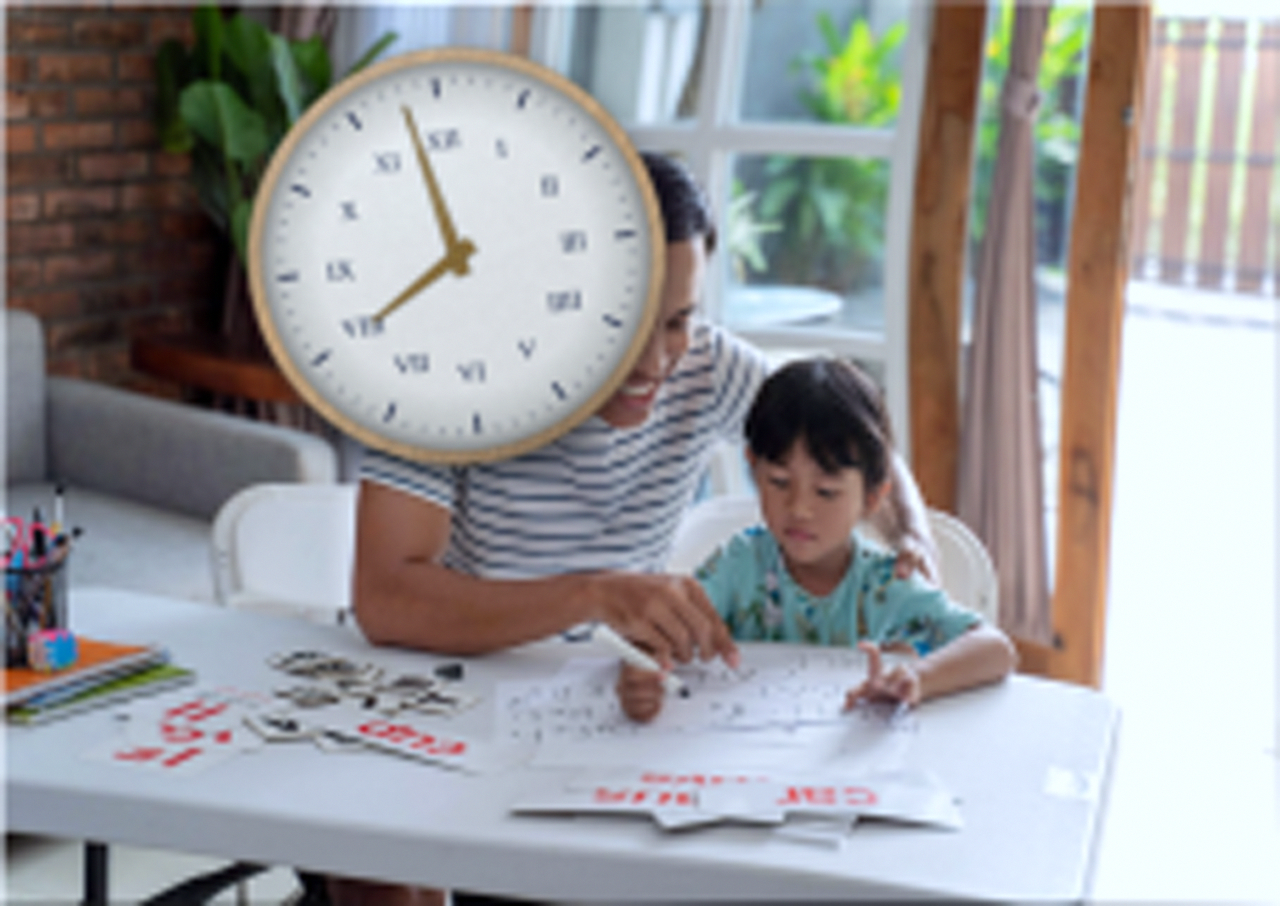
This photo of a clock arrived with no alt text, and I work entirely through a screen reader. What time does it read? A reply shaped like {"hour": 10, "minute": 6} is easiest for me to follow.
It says {"hour": 7, "minute": 58}
